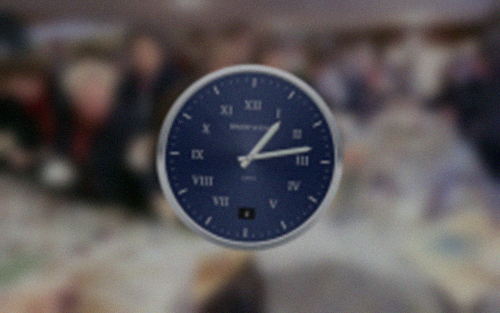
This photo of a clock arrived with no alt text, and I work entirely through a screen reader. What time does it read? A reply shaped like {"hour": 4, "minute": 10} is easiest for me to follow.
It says {"hour": 1, "minute": 13}
